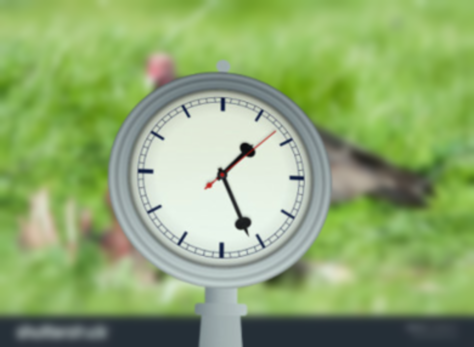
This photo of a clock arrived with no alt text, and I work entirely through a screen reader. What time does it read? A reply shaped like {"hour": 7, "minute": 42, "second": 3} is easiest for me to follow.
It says {"hour": 1, "minute": 26, "second": 8}
